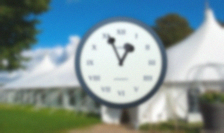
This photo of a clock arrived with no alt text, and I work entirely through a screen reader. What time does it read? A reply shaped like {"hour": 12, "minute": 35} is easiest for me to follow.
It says {"hour": 12, "minute": 56}
